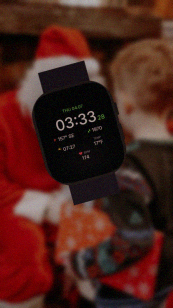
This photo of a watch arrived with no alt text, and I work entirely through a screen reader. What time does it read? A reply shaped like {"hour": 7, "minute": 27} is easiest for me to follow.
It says {"hour": 3, "minute": 33}
